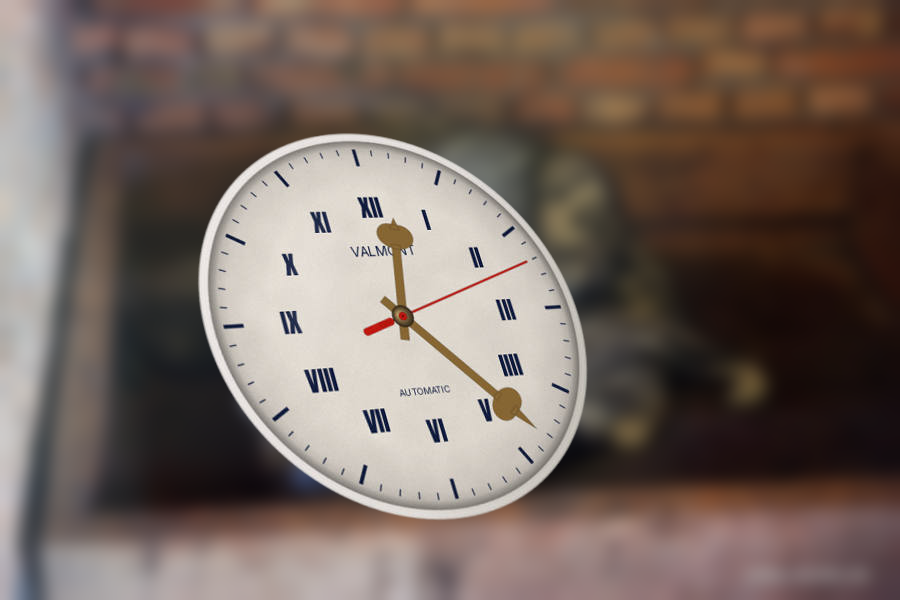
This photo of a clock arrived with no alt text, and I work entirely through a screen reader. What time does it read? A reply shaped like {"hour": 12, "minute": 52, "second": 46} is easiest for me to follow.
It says {"hour": 12, "minute": 23, "second": 12}
